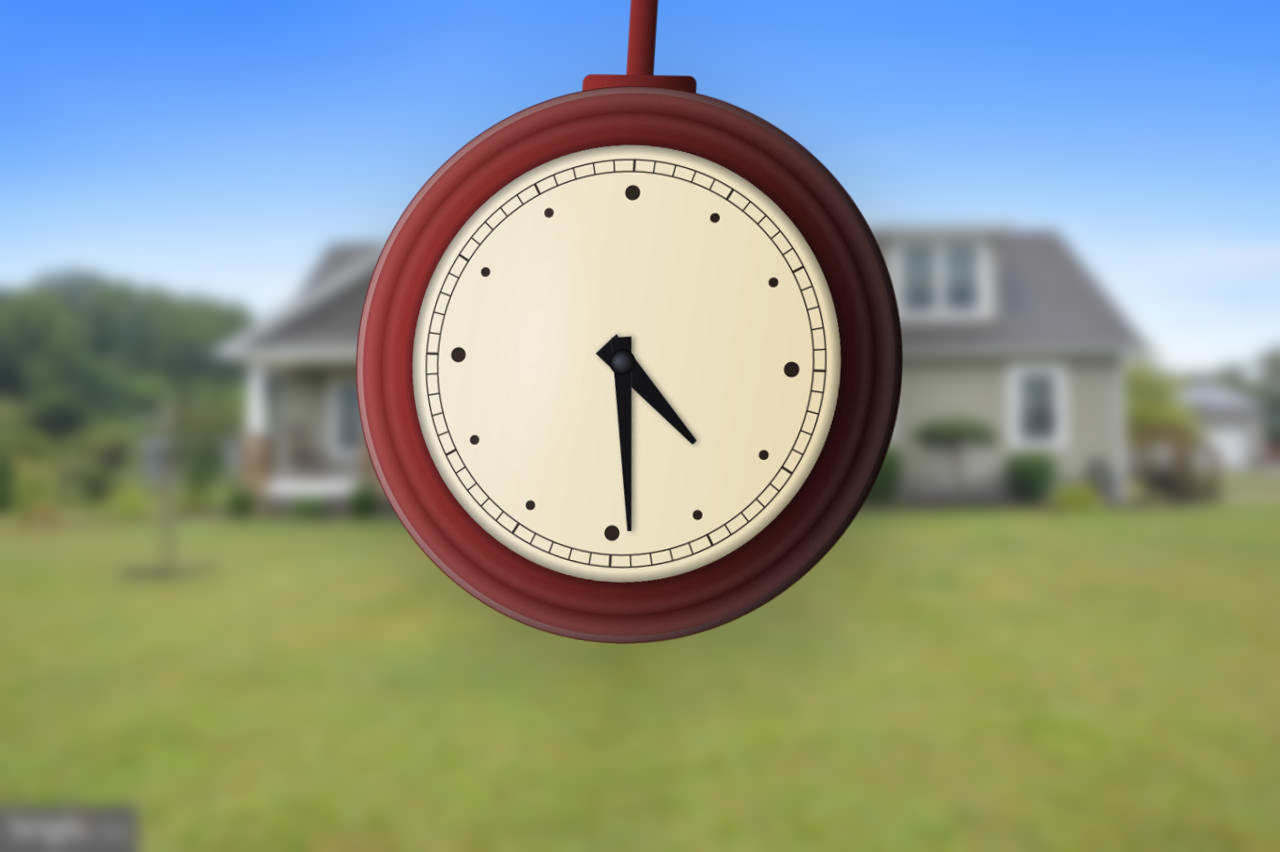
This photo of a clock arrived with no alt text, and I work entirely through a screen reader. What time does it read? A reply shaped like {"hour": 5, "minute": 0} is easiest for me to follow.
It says {"hour": 4, "minute": 29}
